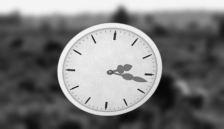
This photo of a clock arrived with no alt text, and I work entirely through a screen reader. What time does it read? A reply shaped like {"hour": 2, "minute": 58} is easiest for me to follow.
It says {"hour": 2, "minute": 17}
